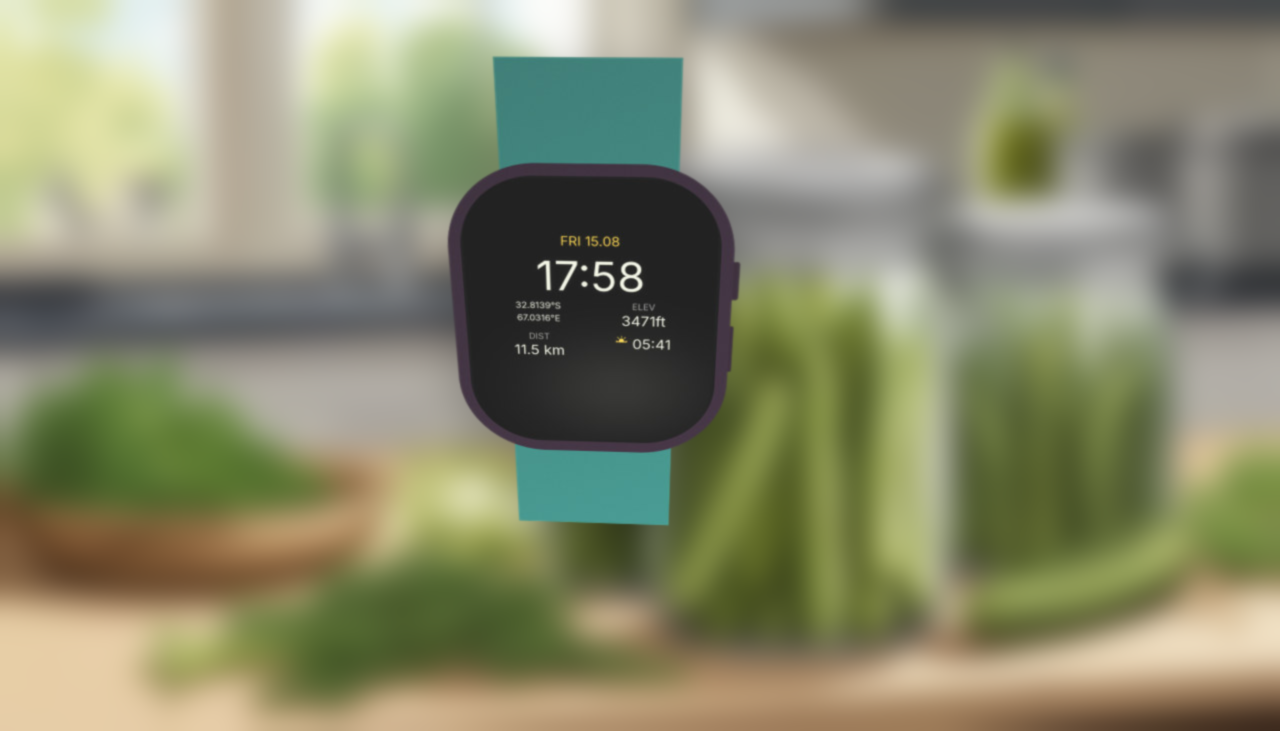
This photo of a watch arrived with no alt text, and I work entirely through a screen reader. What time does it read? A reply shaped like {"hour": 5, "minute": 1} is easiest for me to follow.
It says {"hour": 17, "minute": 58}
